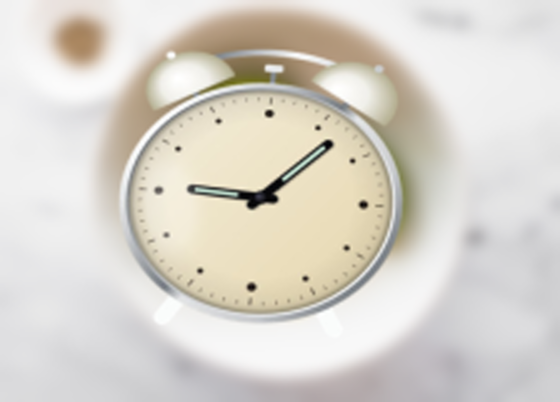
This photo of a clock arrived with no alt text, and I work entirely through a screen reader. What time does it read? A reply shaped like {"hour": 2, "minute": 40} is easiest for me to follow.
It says {"hour": 9, "minute": 7}
